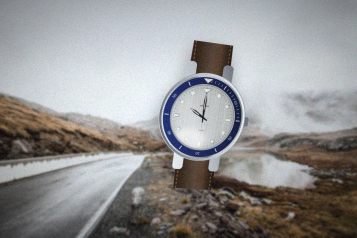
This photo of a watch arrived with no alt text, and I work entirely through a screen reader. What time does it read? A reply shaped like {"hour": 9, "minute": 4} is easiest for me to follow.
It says {"hour": 10, "minute": 0}
